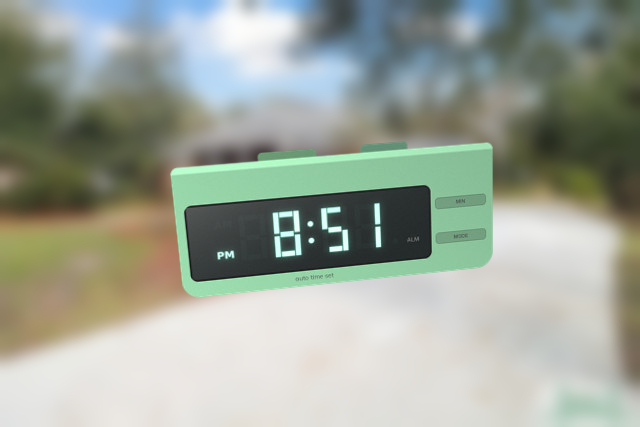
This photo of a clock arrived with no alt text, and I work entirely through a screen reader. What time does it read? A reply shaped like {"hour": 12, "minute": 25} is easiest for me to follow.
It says {"hour": 8, "minute": 51}
